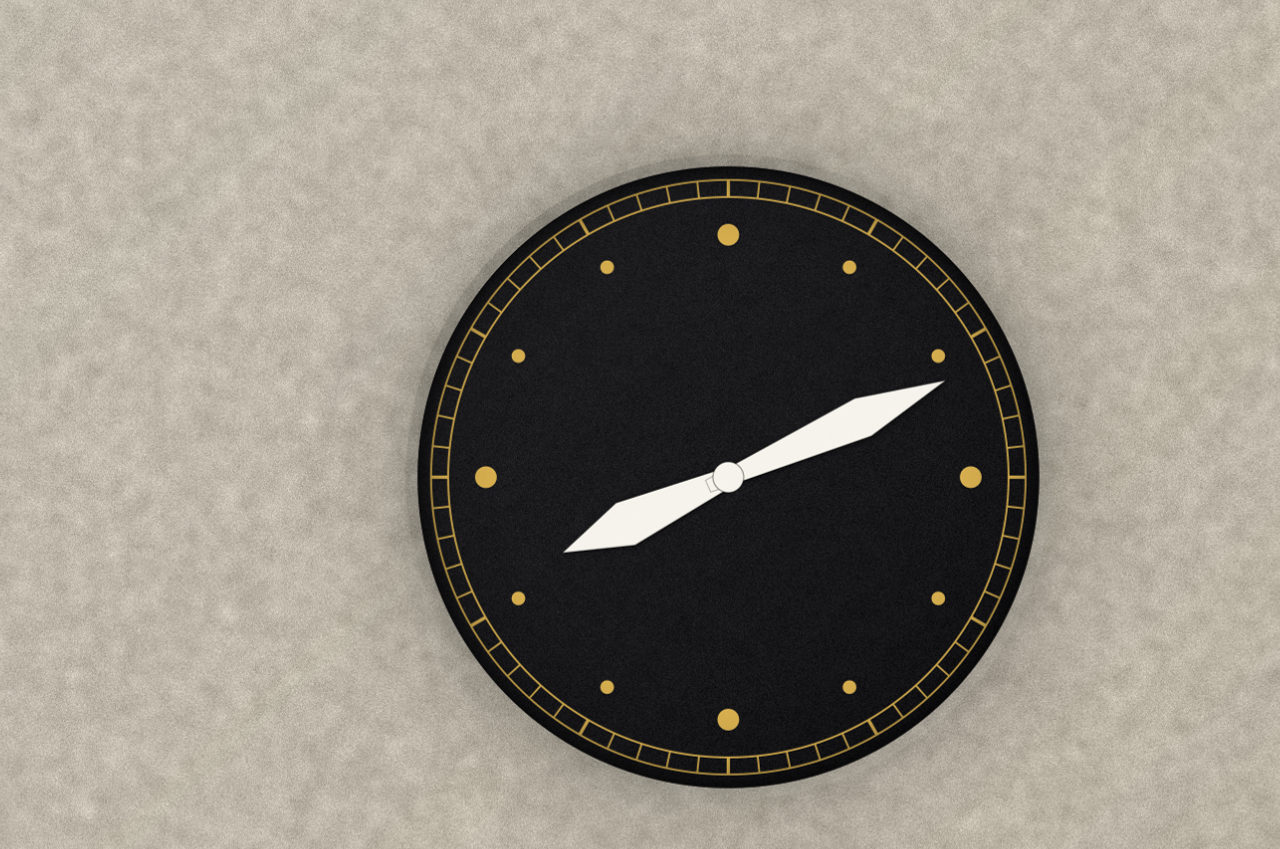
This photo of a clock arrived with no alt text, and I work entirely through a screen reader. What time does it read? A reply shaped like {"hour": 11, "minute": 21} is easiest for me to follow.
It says {"hour": 8, "minute": 11}
